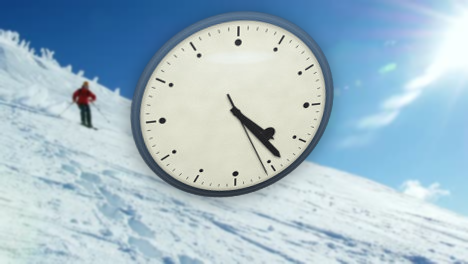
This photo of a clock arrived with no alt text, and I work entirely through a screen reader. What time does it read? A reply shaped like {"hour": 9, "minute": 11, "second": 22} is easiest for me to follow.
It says {"hour": 4, "minute": 23, "second": 26}
